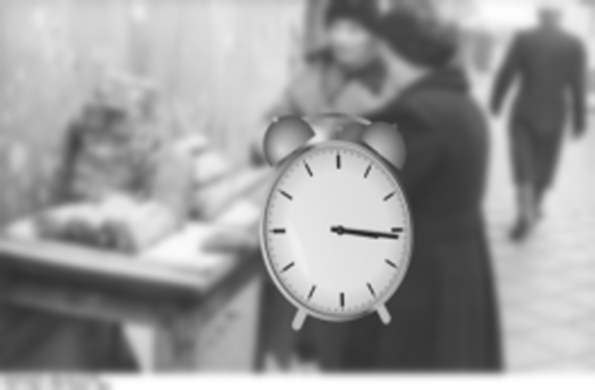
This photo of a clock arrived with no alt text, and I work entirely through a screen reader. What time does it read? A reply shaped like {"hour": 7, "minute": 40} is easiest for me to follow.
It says {"hour": 3, "minute": 16}
